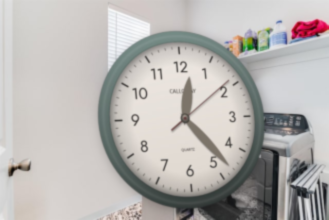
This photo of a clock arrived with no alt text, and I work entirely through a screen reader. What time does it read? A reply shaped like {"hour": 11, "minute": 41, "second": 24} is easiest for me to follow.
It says {"hour": 12, "minute": 23, "second": 9}
